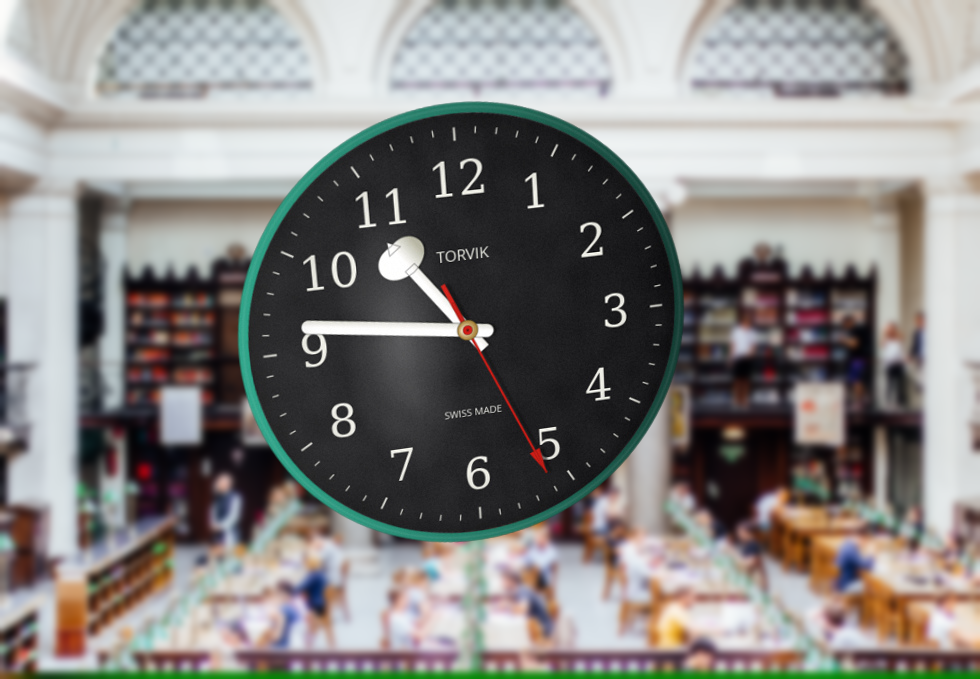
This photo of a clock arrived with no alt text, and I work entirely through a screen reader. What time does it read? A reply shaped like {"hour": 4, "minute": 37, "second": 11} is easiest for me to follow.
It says {"hour": 10, "minute": 46, "second": 26}
